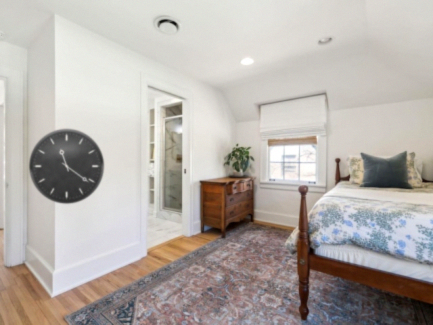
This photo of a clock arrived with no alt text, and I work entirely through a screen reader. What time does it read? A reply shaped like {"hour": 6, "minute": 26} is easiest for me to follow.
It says {"hour": 11, "minute": 21}
